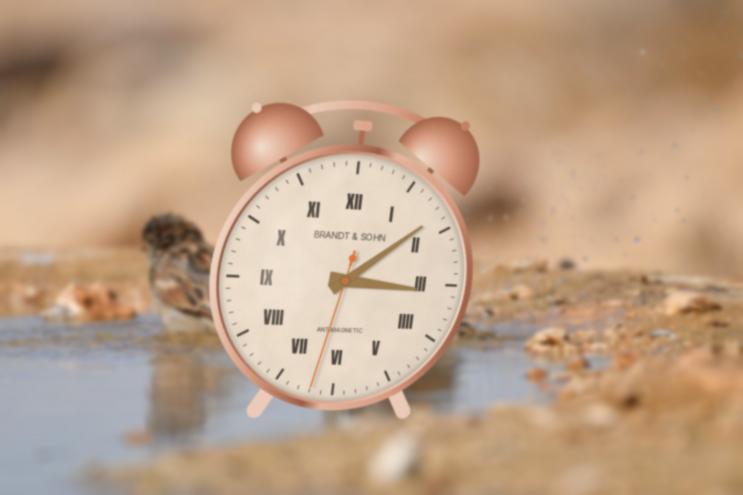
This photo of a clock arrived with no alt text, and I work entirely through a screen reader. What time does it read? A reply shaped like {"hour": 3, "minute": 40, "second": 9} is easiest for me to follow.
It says {"hour": 3, "minute": 8, "second": 32}
